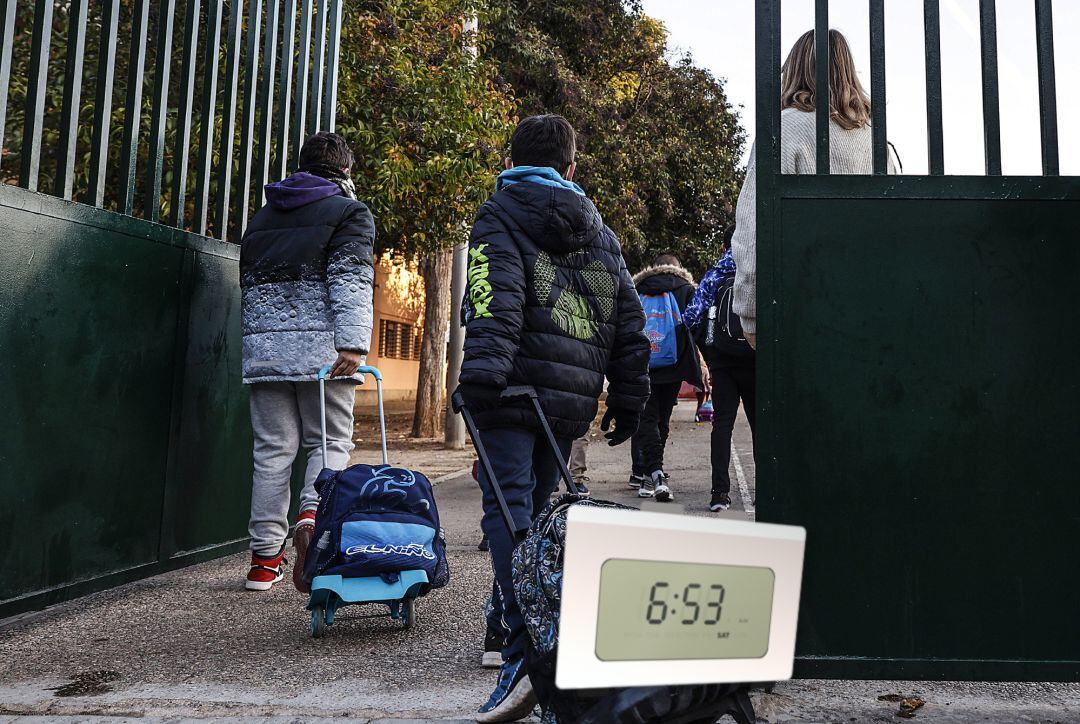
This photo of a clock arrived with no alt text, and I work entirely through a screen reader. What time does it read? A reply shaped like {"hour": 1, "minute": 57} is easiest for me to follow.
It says {"hour": 6, "minute": 53}
